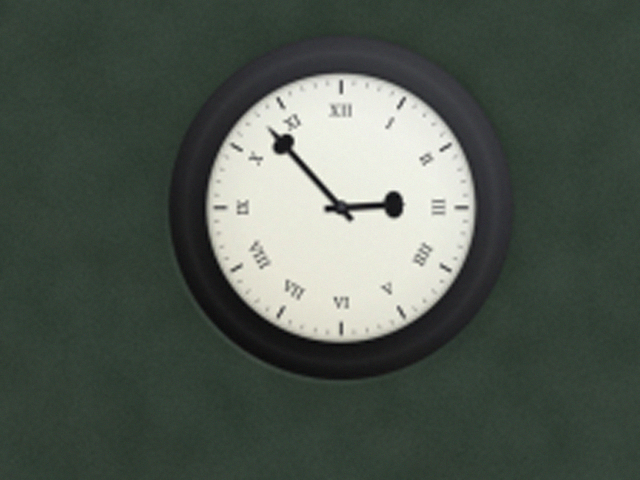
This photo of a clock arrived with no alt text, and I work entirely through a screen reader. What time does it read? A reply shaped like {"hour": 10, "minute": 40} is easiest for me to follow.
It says {"hour": 2, "minute": 53}
